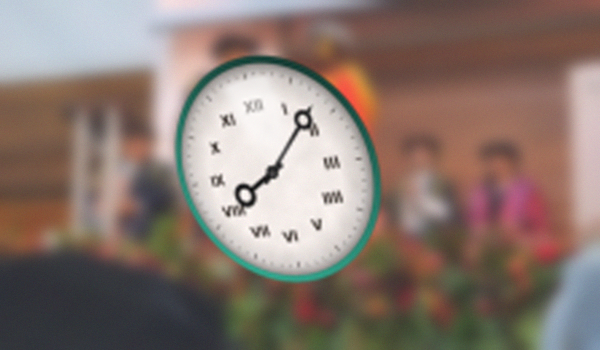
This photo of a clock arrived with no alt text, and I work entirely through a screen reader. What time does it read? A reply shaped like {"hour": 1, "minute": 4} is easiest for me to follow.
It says {"hour": 8, "minute": 8}
